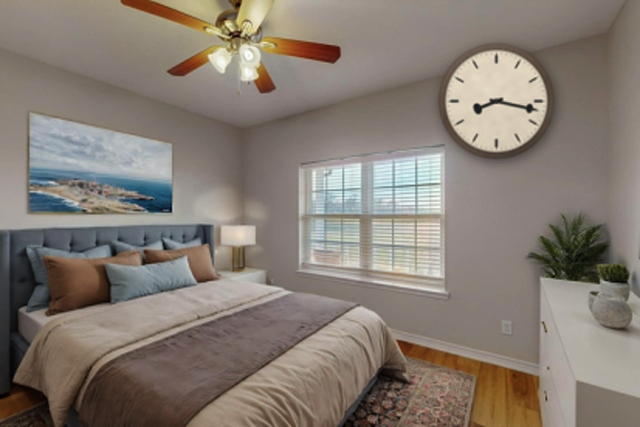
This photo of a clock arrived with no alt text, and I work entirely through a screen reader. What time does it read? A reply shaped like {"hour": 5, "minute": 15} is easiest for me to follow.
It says {"hour": 8, "minute": 17}
